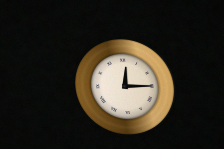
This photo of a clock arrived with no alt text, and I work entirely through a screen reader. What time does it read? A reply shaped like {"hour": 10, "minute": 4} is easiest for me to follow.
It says {"hour": 12, "minute": 15}
